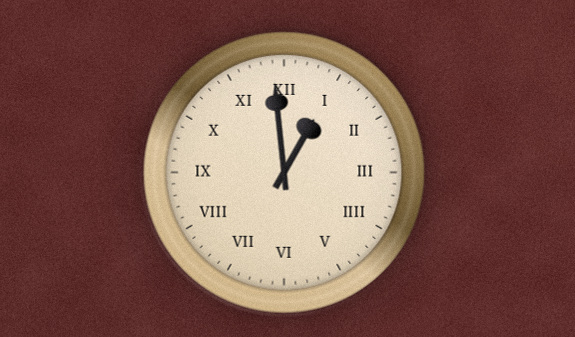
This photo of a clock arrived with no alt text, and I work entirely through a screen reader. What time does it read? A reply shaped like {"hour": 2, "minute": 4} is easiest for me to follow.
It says {"hour": 12, "minute": 59}
